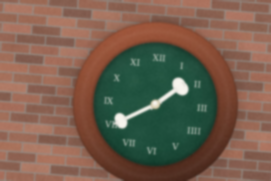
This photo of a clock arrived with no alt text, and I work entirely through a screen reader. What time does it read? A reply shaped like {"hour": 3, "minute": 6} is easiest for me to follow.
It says {"hour": 1, "minute": 40}
